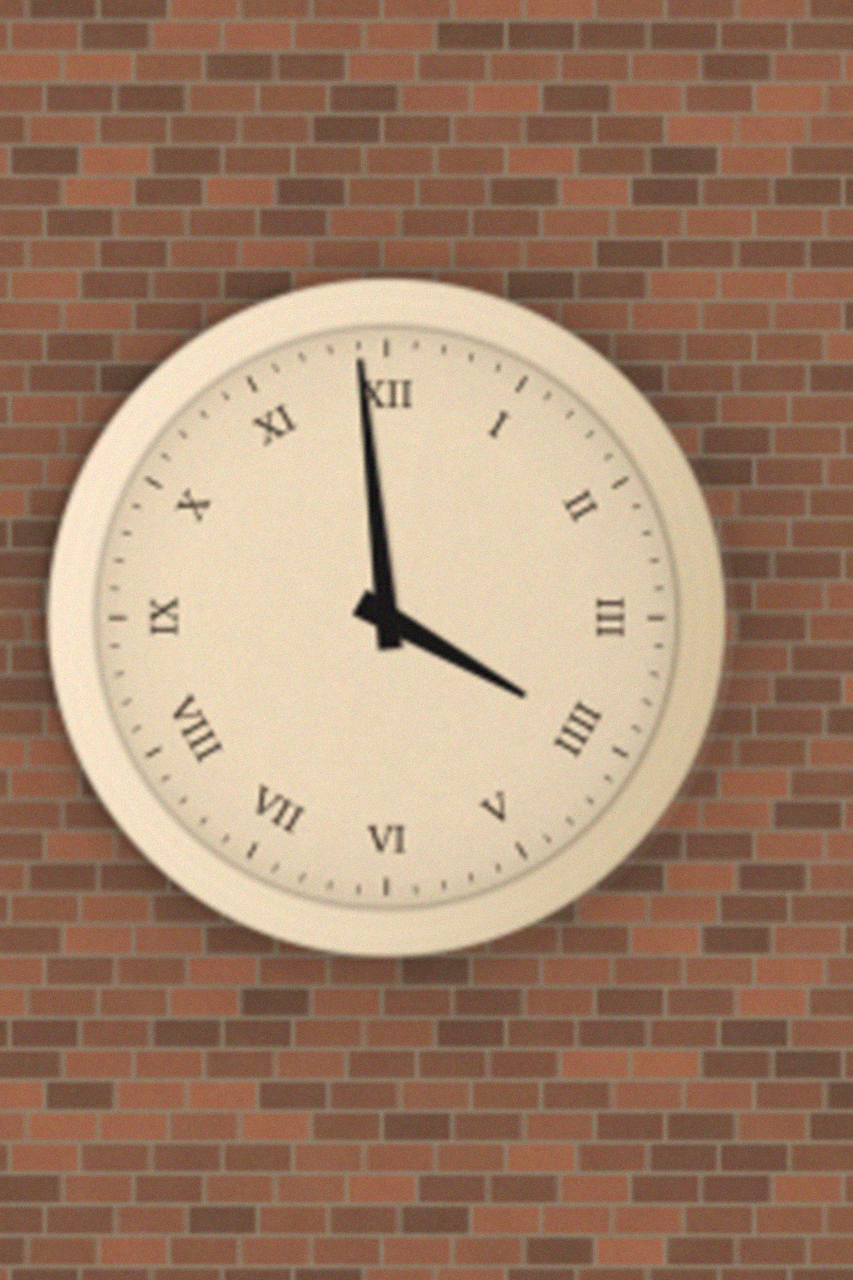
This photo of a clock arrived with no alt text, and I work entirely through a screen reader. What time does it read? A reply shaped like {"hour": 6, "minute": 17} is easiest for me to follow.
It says {"hour": 3, "minute": 59}
